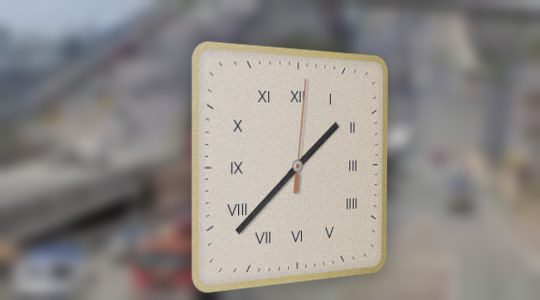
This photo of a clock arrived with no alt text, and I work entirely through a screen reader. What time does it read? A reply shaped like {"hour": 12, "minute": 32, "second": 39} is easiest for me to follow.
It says {"hour": 1, "minute": 38, "second": 1}
